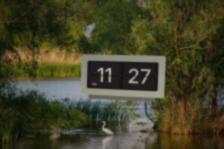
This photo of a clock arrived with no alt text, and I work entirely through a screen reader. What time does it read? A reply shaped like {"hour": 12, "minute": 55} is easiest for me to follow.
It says {"hour": 11, "minute": 27}
